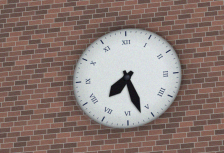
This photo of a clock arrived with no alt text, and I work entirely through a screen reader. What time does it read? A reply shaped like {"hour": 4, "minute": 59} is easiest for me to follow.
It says {"hour": 7, "minute": 27}
